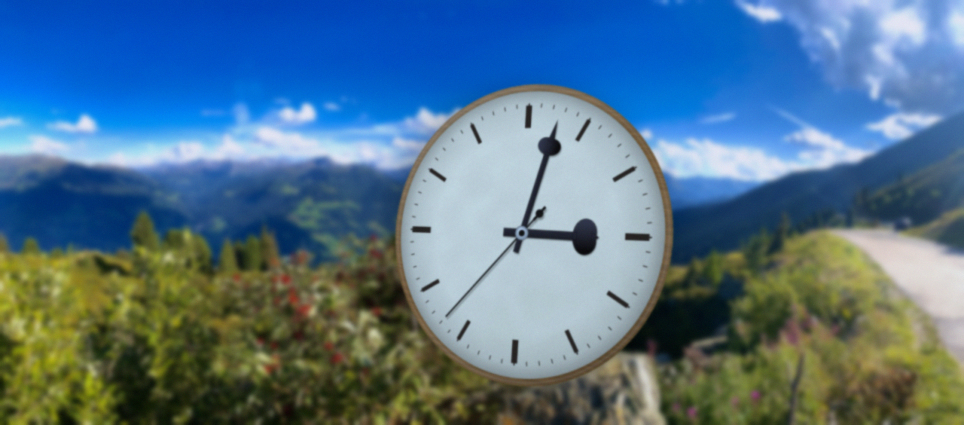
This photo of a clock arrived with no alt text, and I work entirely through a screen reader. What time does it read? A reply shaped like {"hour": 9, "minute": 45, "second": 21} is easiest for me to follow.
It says {"hour": 3, "minute": 2, "second": 37}
